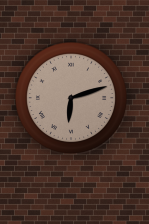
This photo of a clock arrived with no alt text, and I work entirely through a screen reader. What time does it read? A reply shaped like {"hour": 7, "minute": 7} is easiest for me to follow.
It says {"hour": 6, "minute": 12}
